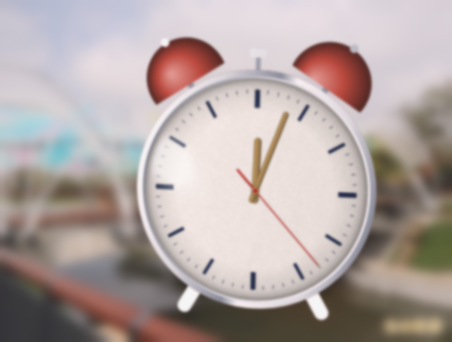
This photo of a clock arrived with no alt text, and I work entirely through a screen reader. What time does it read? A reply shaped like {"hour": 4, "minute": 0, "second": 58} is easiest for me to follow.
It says {"hour": 12, "minute": 3, "second": 23}
